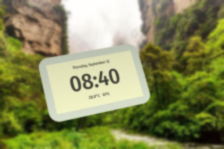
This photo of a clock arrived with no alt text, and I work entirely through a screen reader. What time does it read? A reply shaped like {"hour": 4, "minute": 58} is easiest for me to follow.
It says {"hour": 8, "minute": 40}
